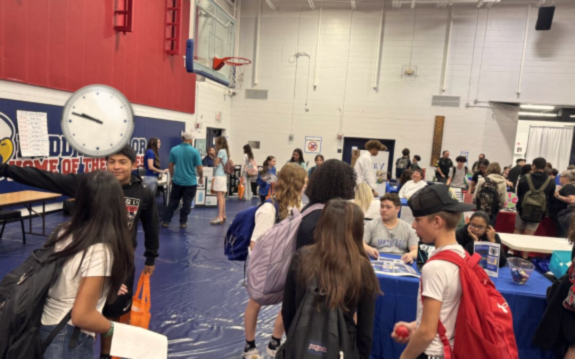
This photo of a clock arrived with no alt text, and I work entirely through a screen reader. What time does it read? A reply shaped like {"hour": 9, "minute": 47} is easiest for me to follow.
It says {"hour": 9, "minute": 48}
